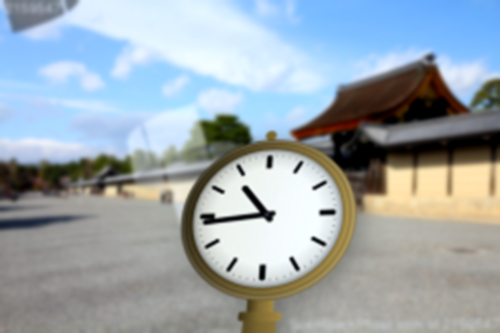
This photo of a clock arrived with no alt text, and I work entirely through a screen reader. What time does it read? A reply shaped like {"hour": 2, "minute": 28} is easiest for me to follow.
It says {"hour": 10, "minute": 44}
